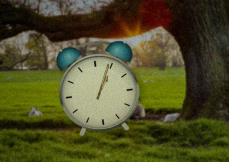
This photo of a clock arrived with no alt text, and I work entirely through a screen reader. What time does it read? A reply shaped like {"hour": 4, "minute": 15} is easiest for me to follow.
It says {"hour": 1, "minute": 4}
